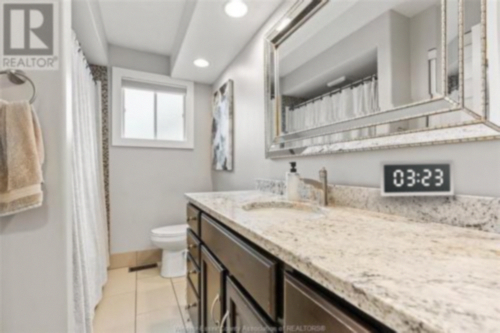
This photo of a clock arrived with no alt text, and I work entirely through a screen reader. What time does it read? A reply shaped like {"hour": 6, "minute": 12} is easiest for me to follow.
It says {"hour": 3, "minute": 23}
